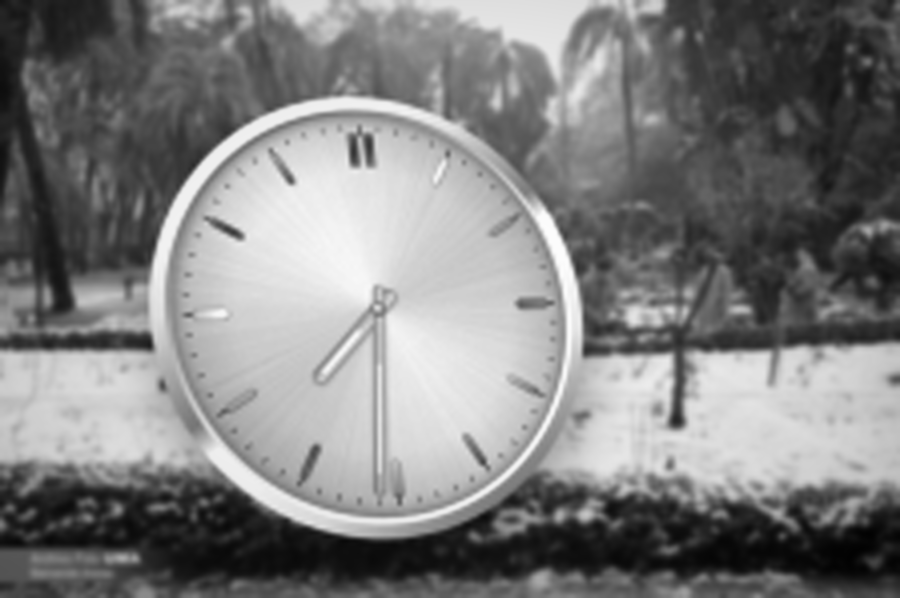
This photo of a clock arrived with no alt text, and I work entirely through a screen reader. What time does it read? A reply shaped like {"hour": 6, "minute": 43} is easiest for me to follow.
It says {"hour": 7, "minute": 31}
